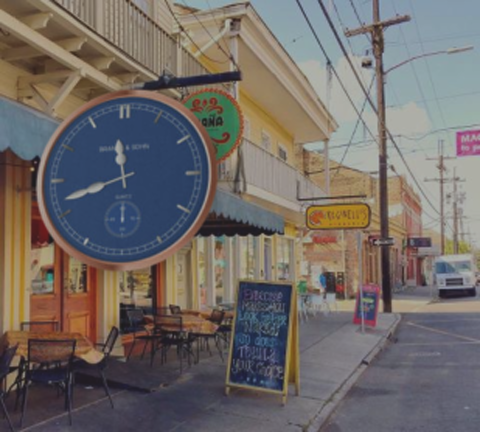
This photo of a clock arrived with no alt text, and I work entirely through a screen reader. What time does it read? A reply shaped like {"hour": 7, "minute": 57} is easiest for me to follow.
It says {"hour": 11, "minute": 42}
